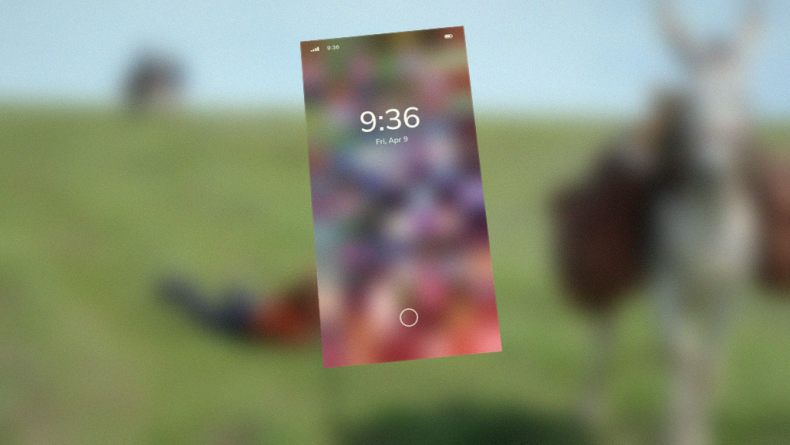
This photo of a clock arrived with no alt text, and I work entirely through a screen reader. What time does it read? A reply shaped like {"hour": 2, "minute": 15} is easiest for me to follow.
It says {"hour": 9, "minute": 36}
